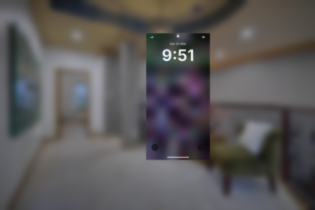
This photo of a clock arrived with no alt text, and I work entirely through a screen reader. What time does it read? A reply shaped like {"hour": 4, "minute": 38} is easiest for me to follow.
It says {"hour": 9, "minute": 51}
